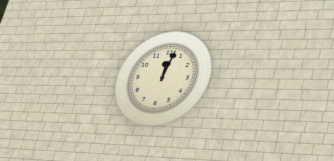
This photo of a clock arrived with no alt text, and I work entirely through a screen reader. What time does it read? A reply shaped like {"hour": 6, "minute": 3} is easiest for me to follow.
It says {"hour": 12, "minute": 2}
